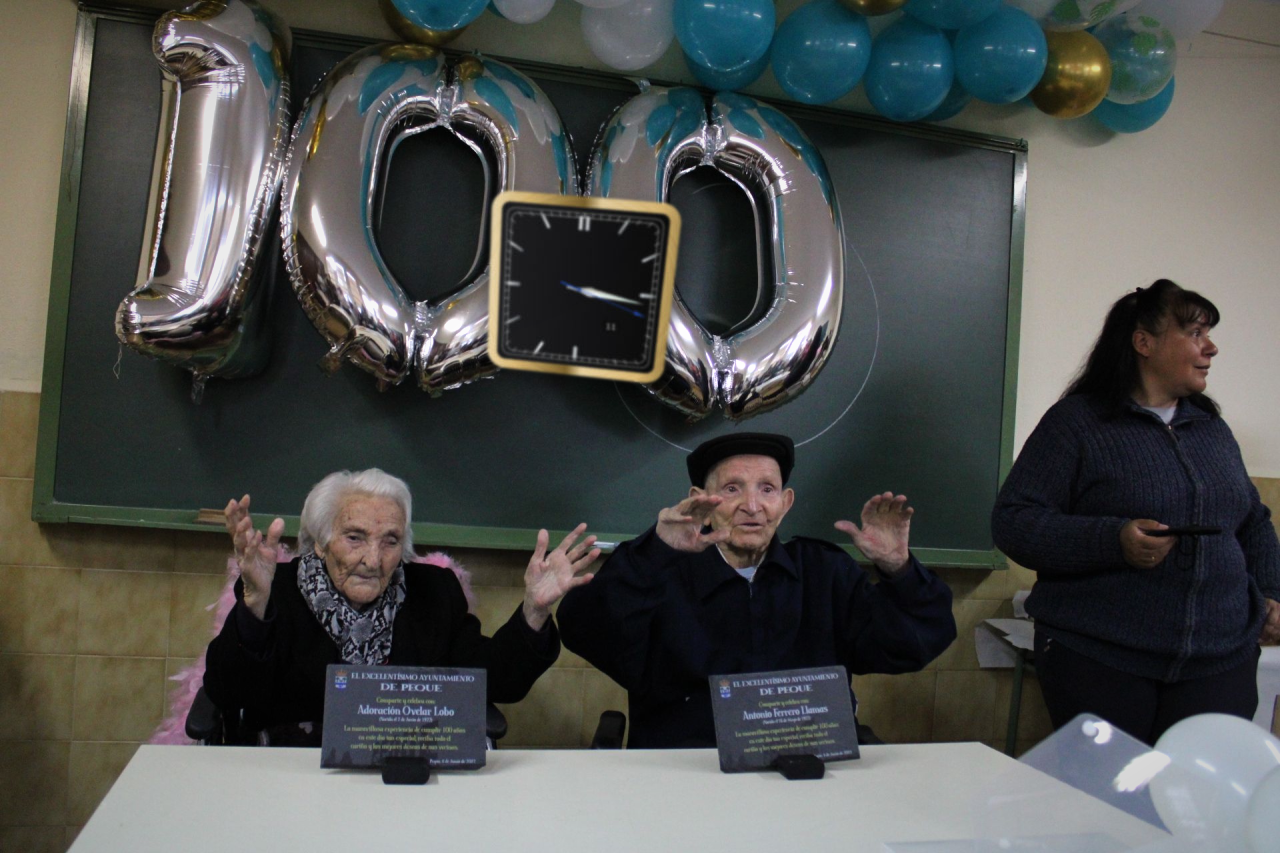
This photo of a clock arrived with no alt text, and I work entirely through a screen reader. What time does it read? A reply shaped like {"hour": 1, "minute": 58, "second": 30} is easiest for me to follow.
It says {"hour": 3, "minute": 16, "second": 18}
